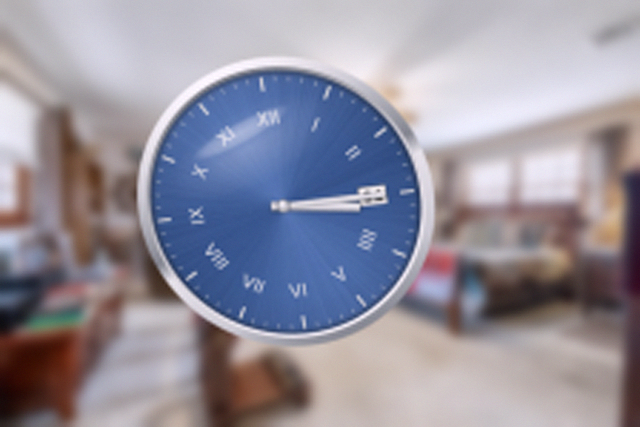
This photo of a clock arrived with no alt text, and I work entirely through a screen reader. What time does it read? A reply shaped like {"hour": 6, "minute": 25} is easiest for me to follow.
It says {"hour": 3, "minute": 15}
